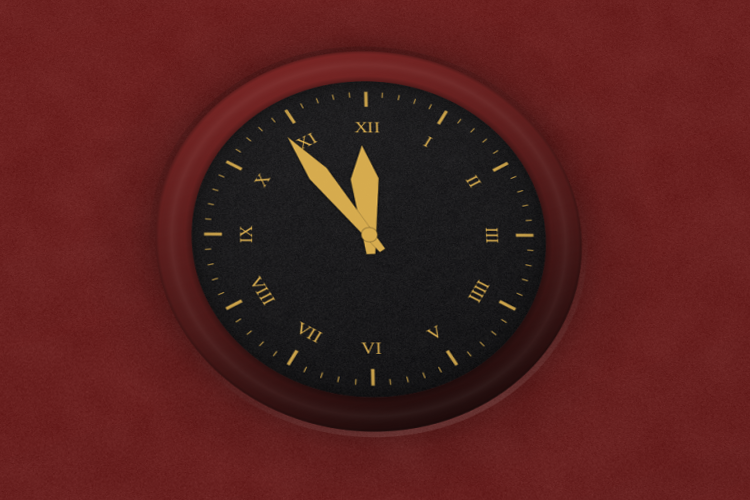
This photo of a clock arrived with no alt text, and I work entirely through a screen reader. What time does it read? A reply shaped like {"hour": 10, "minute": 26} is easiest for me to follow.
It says {"hour": 11, "minute": 54}
